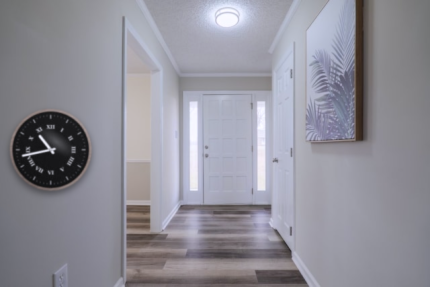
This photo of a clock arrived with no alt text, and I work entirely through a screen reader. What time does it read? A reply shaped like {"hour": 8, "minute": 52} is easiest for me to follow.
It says {"hour": 10, "minute": 43}
